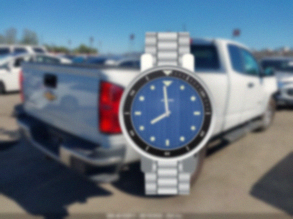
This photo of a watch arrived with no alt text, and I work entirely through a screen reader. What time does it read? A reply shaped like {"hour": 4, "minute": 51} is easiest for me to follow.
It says {"hour": 7, "minute": 59}
